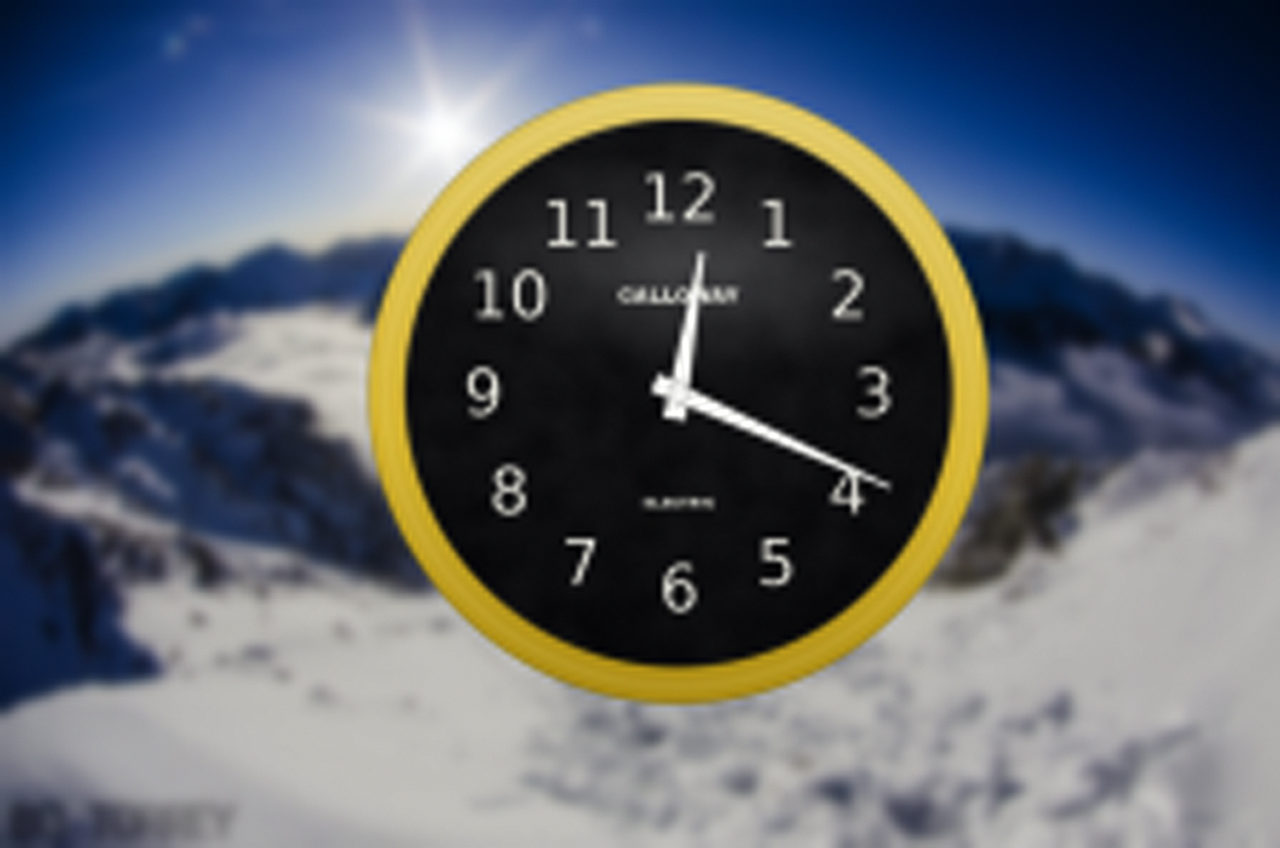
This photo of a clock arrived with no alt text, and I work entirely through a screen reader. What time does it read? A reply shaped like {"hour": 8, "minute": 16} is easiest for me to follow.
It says {"hour": 12, "minute": 19}
